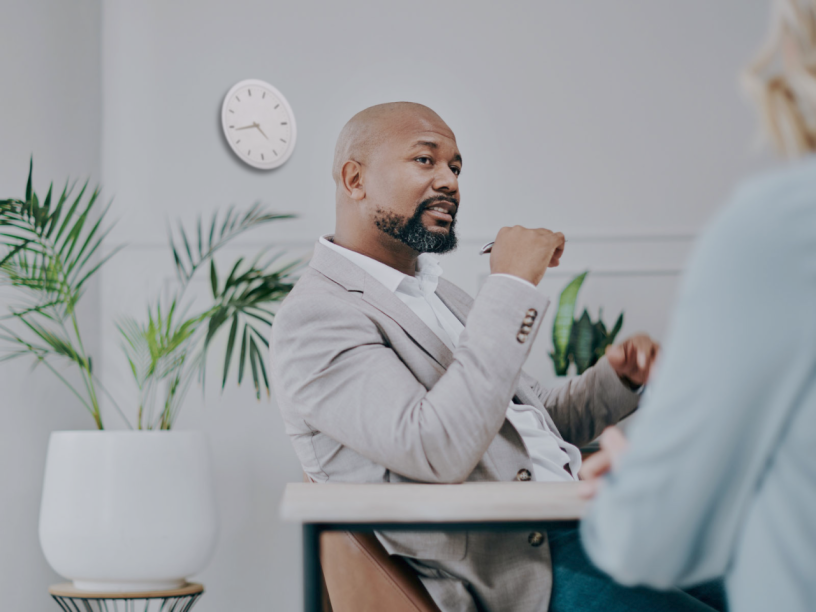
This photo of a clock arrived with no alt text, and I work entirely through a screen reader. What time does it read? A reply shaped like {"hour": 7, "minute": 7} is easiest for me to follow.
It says {"hour": 4, "minute": 44}
